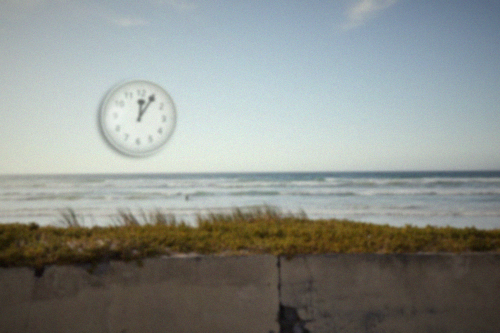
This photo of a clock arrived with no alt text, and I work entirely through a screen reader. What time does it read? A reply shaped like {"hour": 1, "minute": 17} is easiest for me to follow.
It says {"hour": 12, "minute": 5}
